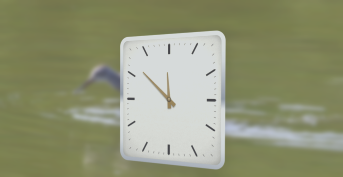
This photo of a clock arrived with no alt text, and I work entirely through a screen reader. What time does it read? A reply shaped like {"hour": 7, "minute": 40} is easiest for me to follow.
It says {"hour": 11, "minute": 52}
